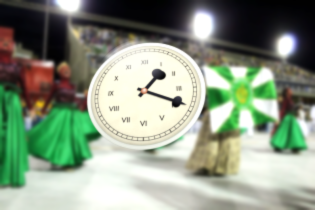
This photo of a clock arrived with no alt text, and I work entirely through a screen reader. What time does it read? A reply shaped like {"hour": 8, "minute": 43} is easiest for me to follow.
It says {"hour": 1, "minute": 19}
